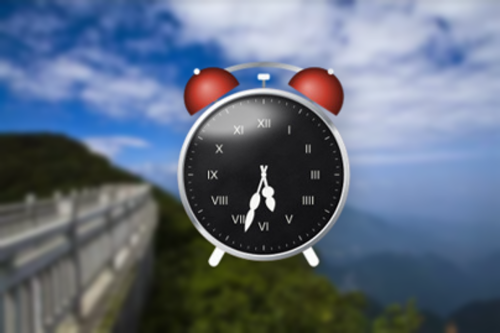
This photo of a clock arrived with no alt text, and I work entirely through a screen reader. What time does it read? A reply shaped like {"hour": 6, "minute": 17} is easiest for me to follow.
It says {"hour": 5, "minute": 33}
